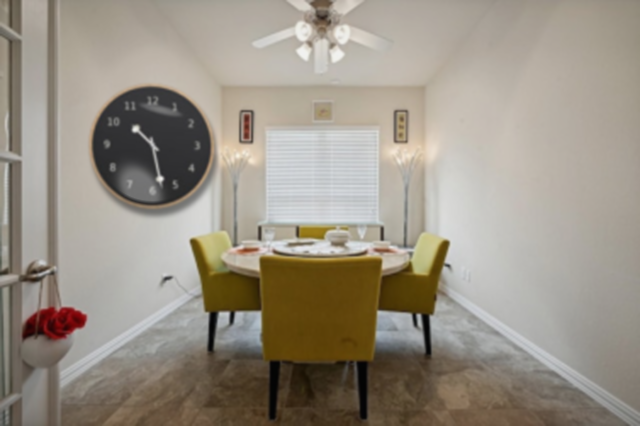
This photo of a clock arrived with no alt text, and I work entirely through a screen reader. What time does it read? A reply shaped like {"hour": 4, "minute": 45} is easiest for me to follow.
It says {"hour": 10, "minute": 28}
